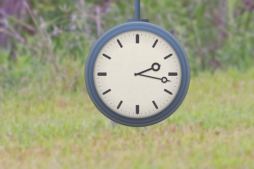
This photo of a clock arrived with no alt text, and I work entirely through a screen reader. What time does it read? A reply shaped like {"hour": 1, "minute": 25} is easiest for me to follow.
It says {"hour": 2, "minute": 17}
